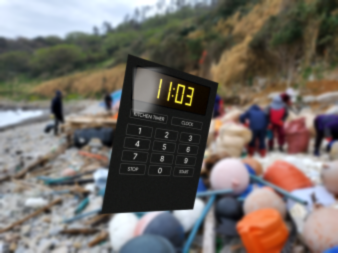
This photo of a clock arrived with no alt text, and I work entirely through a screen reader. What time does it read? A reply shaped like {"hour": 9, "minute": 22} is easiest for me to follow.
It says {"hour": 11, "minute": 3}
